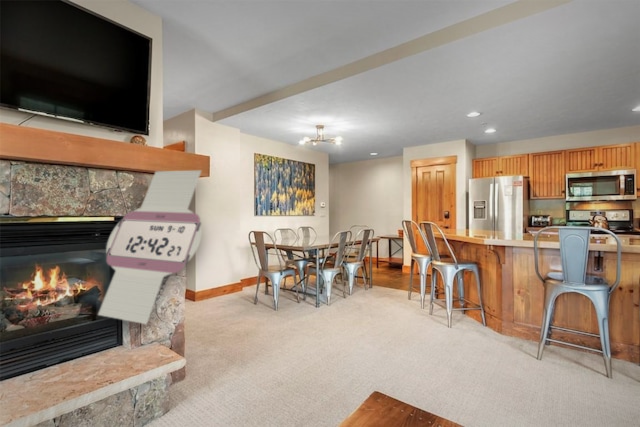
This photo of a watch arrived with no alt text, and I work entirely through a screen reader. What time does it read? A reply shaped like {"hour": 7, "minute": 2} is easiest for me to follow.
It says {"hour": 12, "minute": 42}
